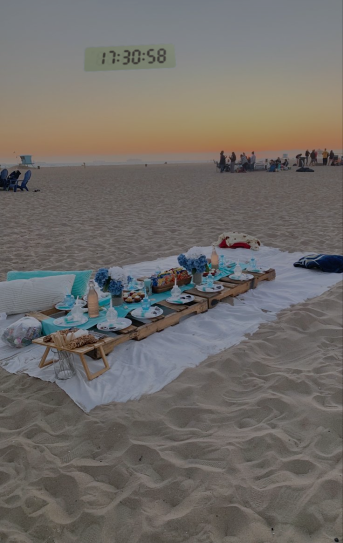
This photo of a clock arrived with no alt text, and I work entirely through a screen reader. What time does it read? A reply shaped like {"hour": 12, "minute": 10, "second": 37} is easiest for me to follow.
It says {"hour": 17, "minute": 30, "second": 58}
